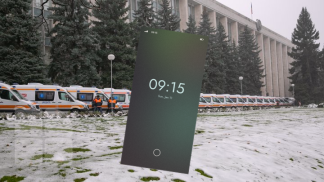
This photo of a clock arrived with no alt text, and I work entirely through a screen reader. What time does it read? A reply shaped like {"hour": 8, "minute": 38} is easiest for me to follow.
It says {"hour": 9, "minute": 15}
